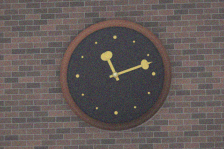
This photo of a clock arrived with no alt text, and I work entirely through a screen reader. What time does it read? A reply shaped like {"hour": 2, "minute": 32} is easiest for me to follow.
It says {"hour": 11, "minute": 12}
